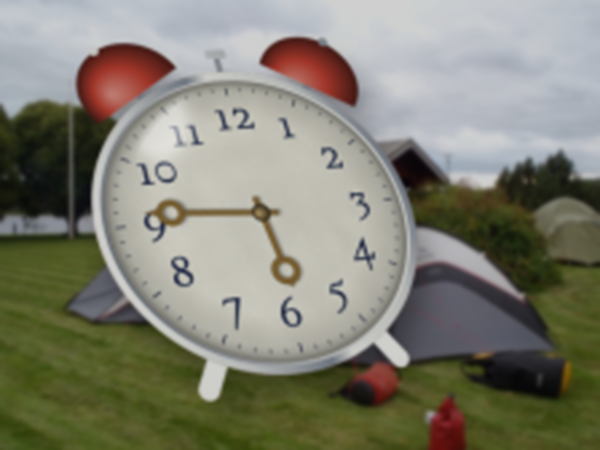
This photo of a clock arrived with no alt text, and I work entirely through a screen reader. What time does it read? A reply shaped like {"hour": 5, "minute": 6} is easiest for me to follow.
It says {"hour": 5, "minute": 46}
